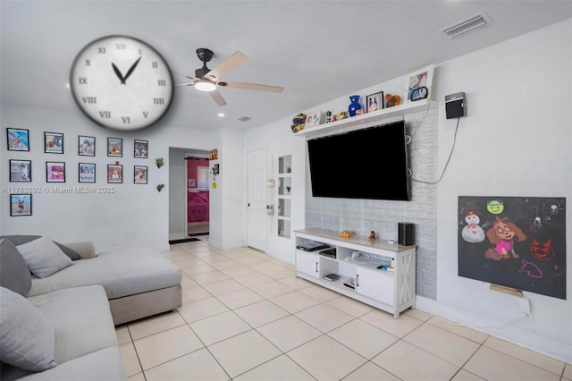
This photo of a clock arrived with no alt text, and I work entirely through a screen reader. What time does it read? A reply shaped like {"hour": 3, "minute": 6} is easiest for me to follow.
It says {"hour": 11, "minute": 6}
